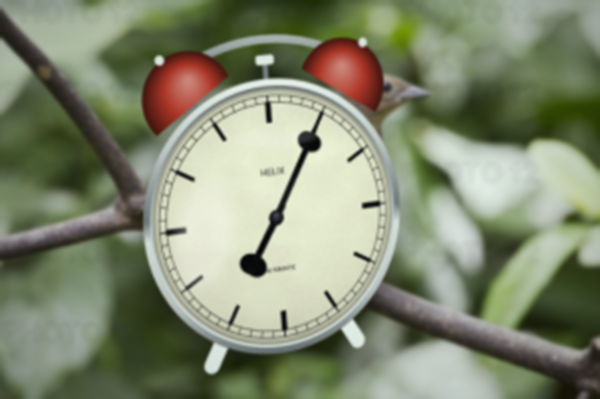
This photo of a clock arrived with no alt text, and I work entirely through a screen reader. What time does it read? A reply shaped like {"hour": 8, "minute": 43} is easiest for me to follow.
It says {"hour": 7, "minute": 5}
